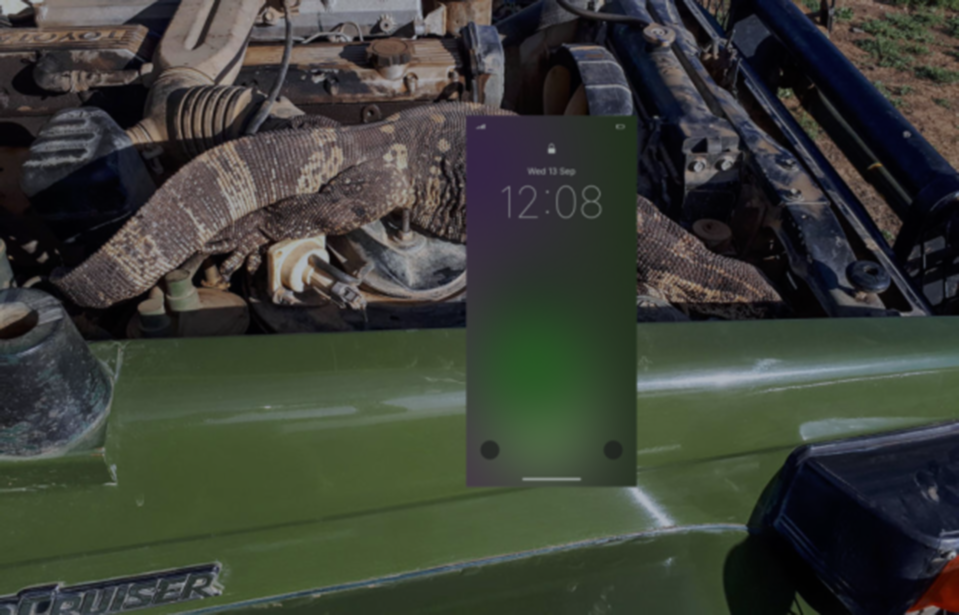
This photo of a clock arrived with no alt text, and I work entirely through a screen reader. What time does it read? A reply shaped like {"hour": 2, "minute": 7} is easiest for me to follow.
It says {"hour": 12, "minute": 8}
